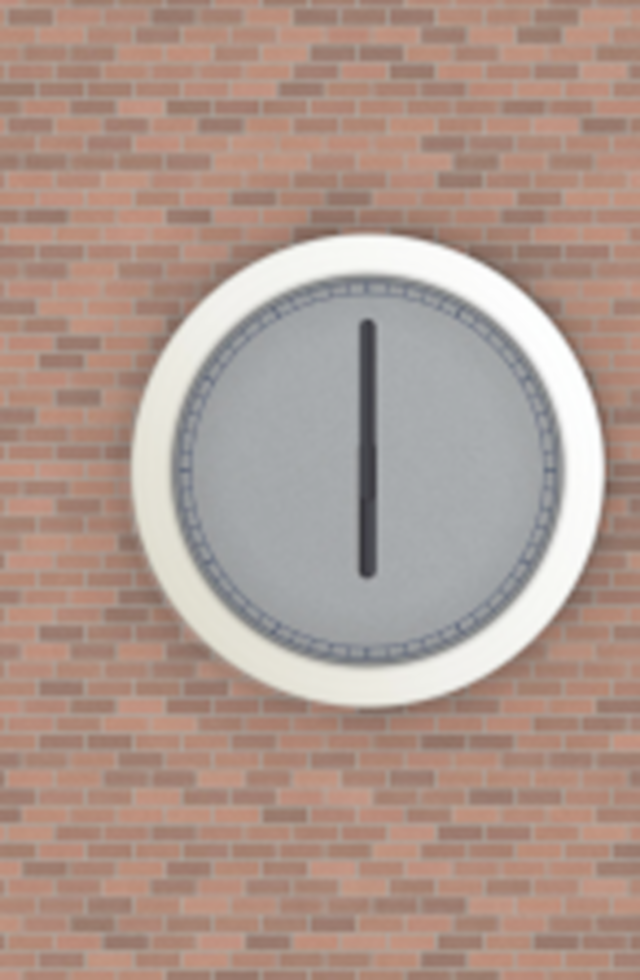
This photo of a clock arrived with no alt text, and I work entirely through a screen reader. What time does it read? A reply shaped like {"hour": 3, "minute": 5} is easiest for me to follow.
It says {"hour": 6, "minute": 0}
